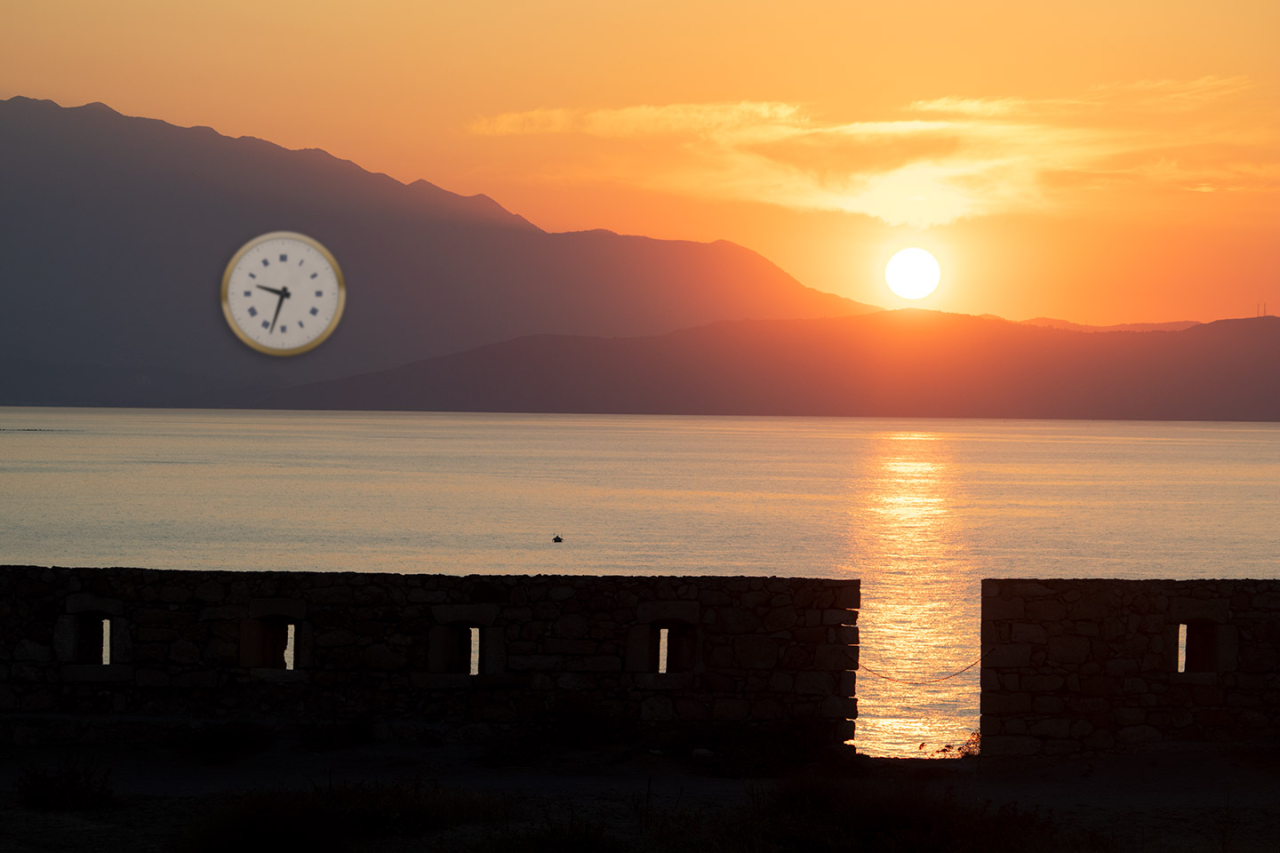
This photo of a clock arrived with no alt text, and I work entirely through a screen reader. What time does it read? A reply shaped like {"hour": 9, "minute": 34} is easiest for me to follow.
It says {"hour": 9, "minute": 33}
